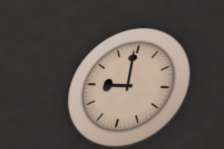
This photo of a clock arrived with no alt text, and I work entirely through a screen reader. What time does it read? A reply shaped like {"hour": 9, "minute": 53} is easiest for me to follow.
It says {"hour": 8, "minute": 59}
